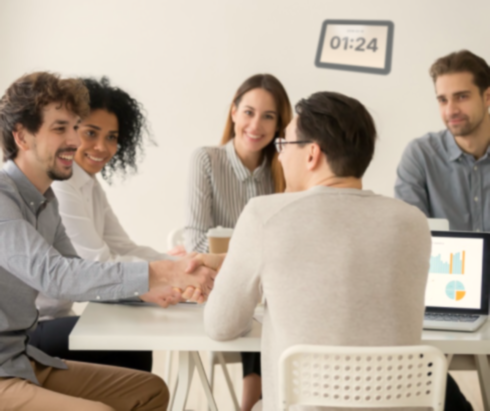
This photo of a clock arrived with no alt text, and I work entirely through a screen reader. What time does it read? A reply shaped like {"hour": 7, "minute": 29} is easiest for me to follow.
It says {"hour": 1, "minute": 24}
